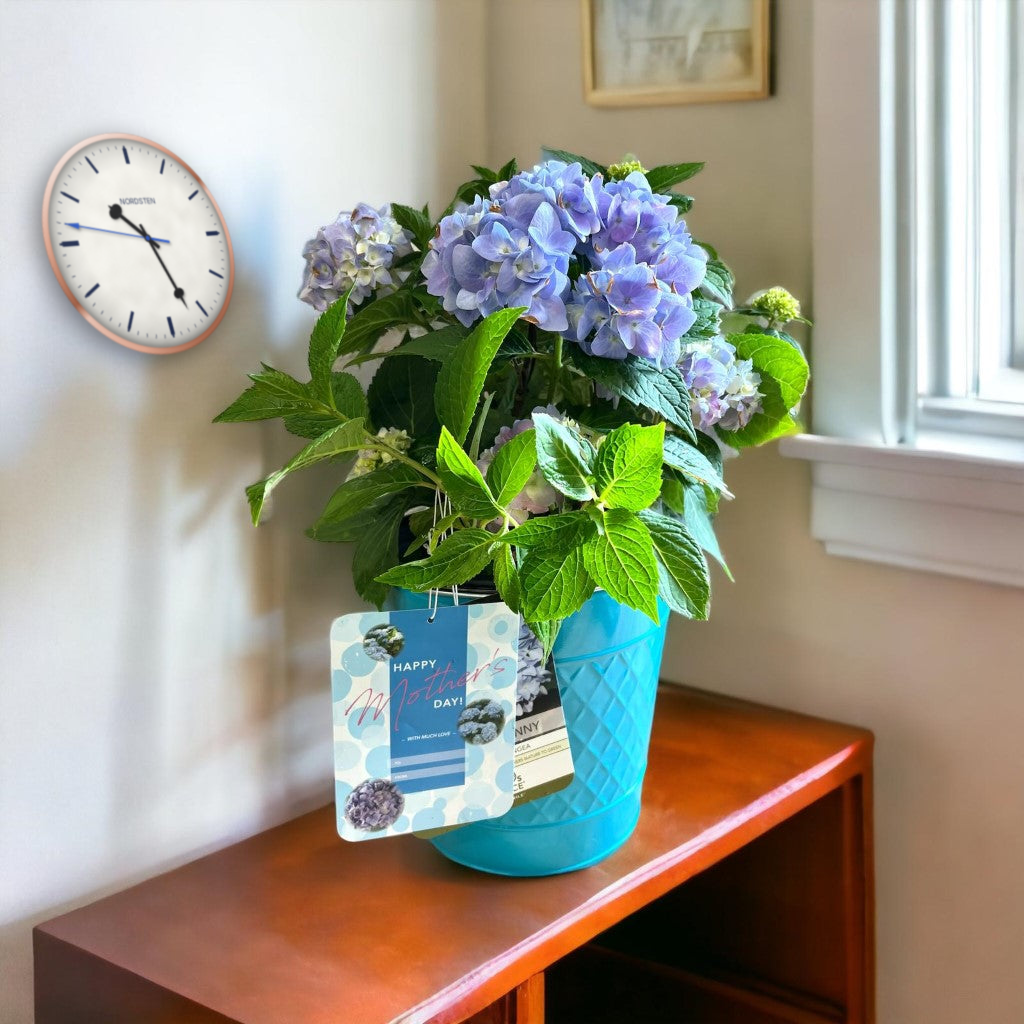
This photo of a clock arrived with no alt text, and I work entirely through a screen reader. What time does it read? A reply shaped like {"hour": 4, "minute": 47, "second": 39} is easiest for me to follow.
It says {"hour": 10, "minute": 26, "second": 47}
